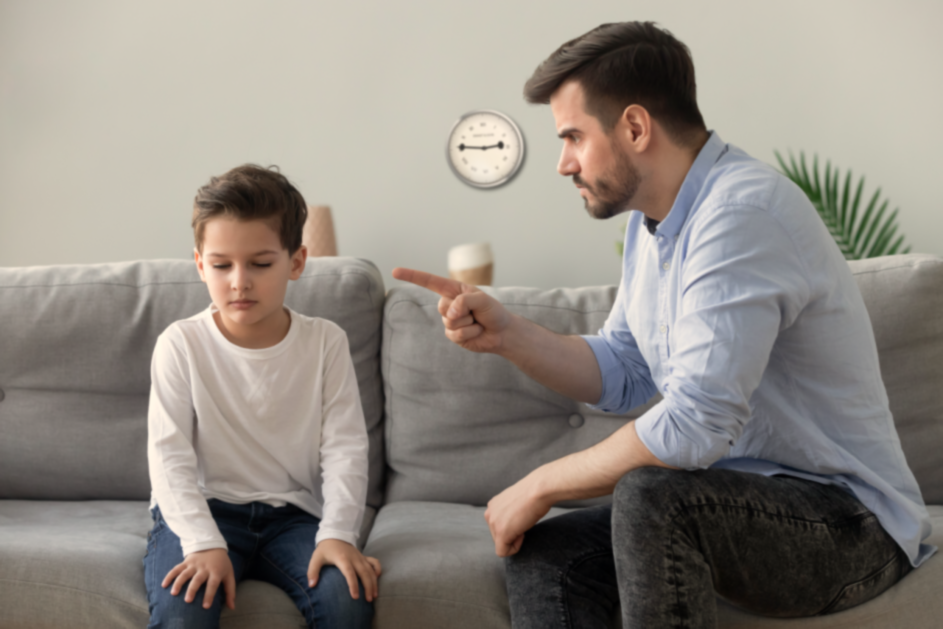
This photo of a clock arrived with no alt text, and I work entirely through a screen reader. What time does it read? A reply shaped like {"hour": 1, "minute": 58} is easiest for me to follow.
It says {"hour": 2, "minute": 46}
